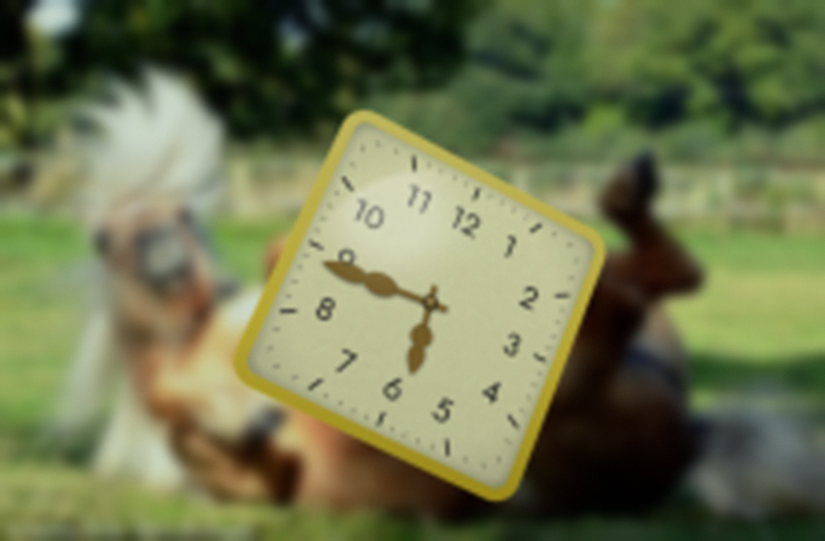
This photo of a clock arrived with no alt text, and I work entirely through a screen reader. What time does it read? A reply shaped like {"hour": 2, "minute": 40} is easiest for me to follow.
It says {"hour": 5, "minute": 44}
